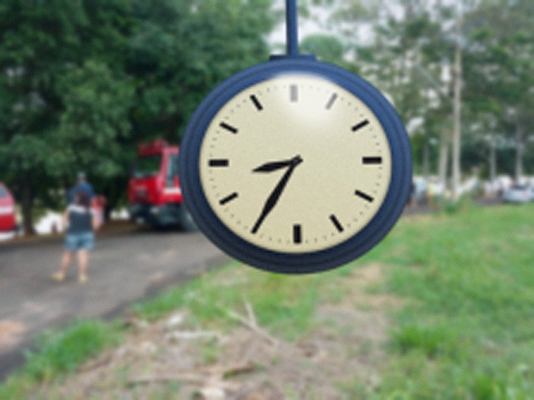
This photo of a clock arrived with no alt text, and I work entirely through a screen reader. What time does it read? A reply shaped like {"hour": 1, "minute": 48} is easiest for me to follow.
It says {"hour": 8, "minute": 35}
